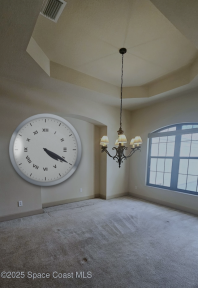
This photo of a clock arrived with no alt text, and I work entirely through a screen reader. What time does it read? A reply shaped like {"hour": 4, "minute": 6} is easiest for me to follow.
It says {"hour": 4, "minute": 20}
